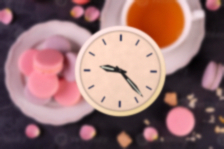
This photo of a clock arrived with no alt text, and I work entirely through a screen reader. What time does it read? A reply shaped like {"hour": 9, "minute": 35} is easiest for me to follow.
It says {"hour": 9, "minute": 23}
